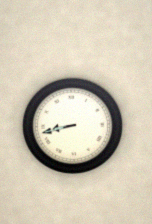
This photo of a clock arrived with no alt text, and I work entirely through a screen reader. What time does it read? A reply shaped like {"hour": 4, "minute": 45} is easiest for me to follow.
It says {"hour": 8, "minute": 43}
